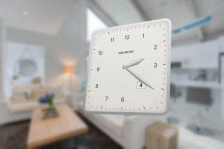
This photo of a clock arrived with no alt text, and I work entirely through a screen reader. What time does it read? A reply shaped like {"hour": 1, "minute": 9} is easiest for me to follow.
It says {"hour": 2, "minute": 21}
